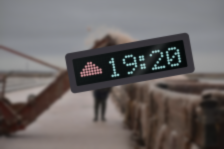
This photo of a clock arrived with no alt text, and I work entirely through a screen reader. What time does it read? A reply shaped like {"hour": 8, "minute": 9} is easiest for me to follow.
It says {"hour": 19, "minute": 20}
